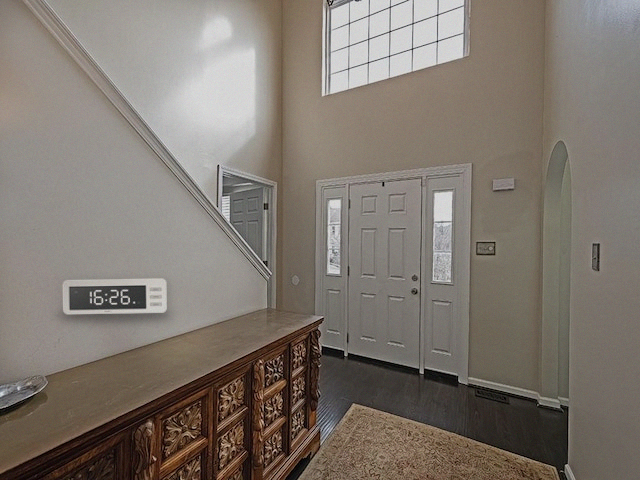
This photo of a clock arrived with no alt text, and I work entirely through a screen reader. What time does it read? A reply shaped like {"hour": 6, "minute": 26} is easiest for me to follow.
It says {"hour": 16, "minute": 26}
